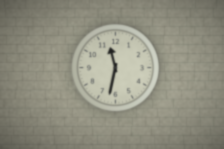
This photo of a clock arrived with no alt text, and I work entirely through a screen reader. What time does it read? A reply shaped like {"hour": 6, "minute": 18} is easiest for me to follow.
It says {"hour": 11, "minute": 32}
